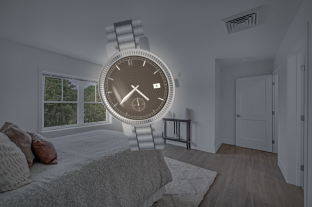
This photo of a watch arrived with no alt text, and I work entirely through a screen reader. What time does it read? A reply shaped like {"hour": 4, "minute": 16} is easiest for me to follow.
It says {"hour": 4, "minute": 39}
